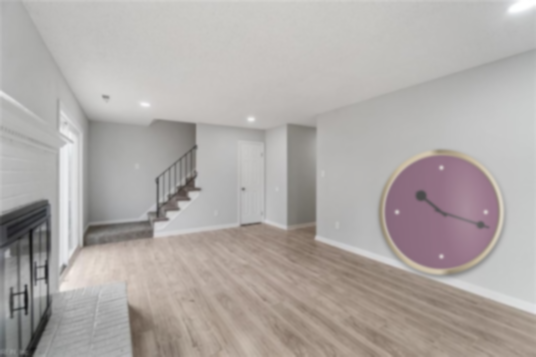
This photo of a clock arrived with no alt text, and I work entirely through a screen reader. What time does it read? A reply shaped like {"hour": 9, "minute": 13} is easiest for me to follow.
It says {"hour": 10, "minute": 18}
